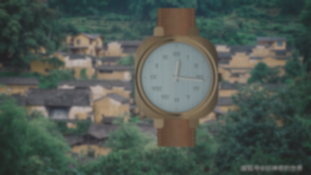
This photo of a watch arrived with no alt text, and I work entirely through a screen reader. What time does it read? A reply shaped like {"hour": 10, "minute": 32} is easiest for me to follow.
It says {"hour": 12, "minute": 16}
